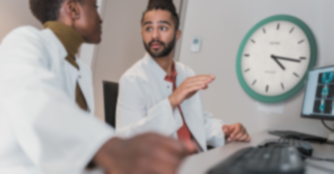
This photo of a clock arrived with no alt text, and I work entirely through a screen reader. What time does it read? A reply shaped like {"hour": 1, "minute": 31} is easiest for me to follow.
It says {"hour": 4, "minute": 16}
